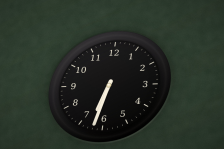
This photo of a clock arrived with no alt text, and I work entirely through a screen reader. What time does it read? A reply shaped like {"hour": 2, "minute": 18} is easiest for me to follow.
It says {"hour": 6, "minute": 32}
